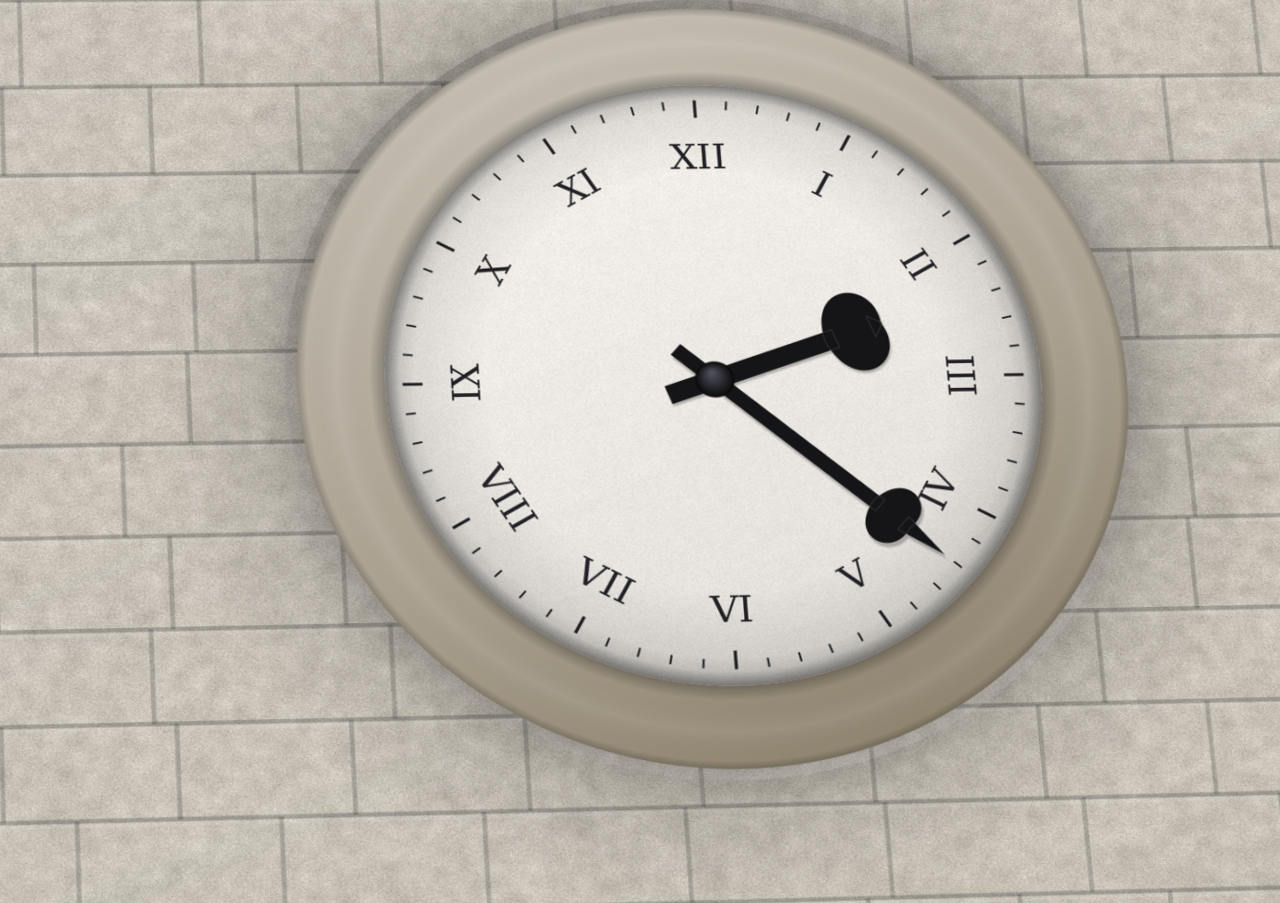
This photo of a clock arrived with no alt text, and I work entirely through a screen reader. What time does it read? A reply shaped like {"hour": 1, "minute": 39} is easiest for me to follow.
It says {"hour": 2, "minute": 22}
